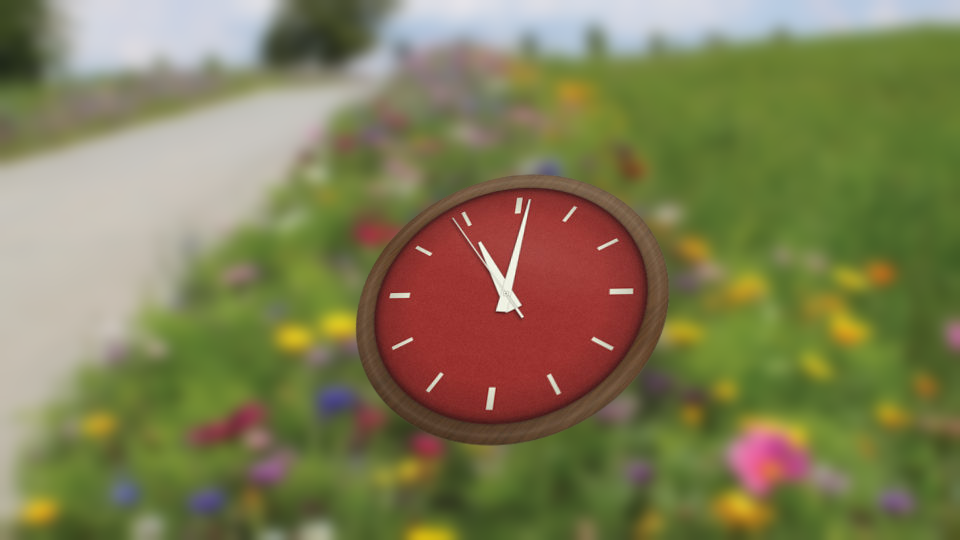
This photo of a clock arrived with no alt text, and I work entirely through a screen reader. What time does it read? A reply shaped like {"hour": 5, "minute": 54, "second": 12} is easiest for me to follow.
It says {"hour": 11, "minute": 0, "second": 54}
